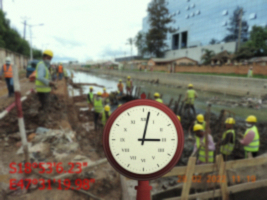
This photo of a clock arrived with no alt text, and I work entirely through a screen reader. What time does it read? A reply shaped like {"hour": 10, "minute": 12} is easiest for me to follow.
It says {"hour": 3, "minute": 2}
